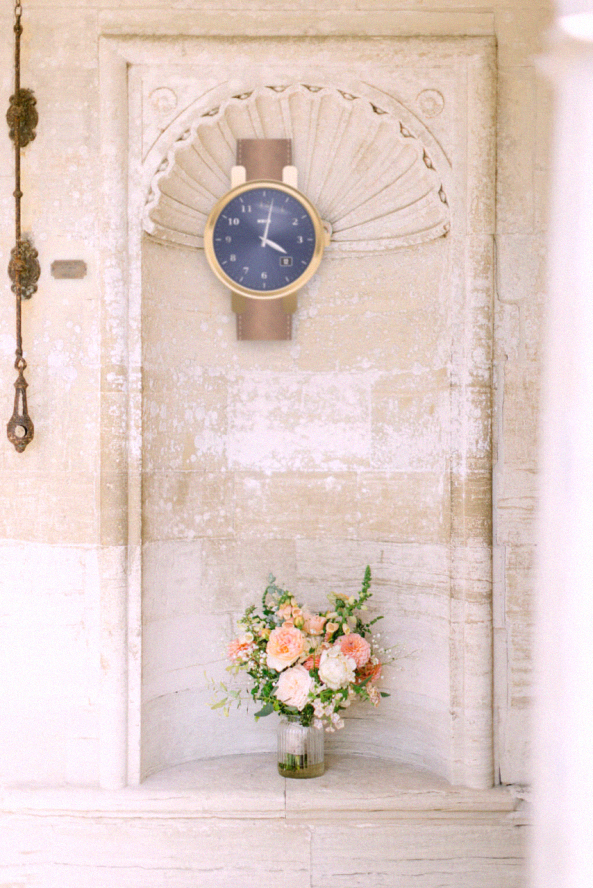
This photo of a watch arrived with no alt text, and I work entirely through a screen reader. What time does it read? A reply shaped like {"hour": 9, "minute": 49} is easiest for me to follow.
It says {"hour": 4, "minute": 2}
